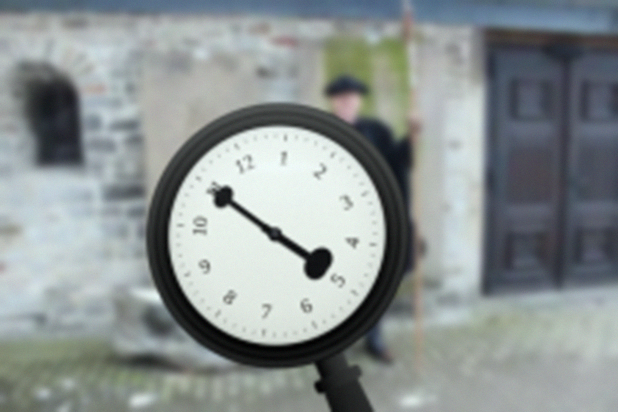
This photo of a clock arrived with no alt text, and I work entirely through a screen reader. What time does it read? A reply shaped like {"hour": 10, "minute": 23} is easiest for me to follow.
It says {"hour": 4, "minute": 55}
